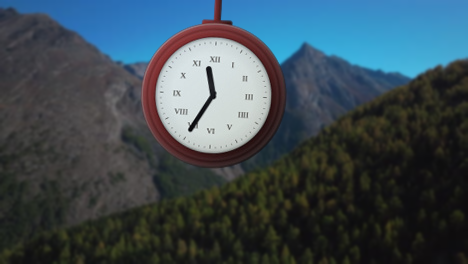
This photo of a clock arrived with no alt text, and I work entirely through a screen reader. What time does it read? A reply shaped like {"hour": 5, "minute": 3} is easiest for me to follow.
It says {"hour": 11, "minute": 35}
